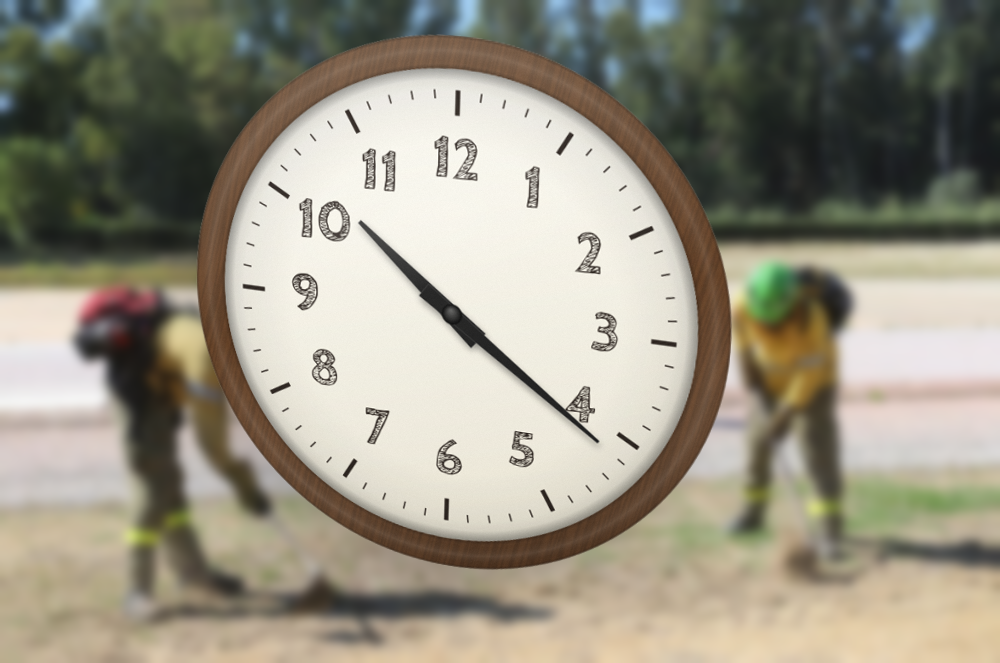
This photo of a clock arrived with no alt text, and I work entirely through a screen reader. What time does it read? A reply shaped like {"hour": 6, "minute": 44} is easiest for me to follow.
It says {"hour": 10, "minute": 21}
